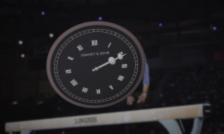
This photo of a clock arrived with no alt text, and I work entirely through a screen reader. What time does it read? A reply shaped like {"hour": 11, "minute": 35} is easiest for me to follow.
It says {"hour": 2, "minute": 11}
